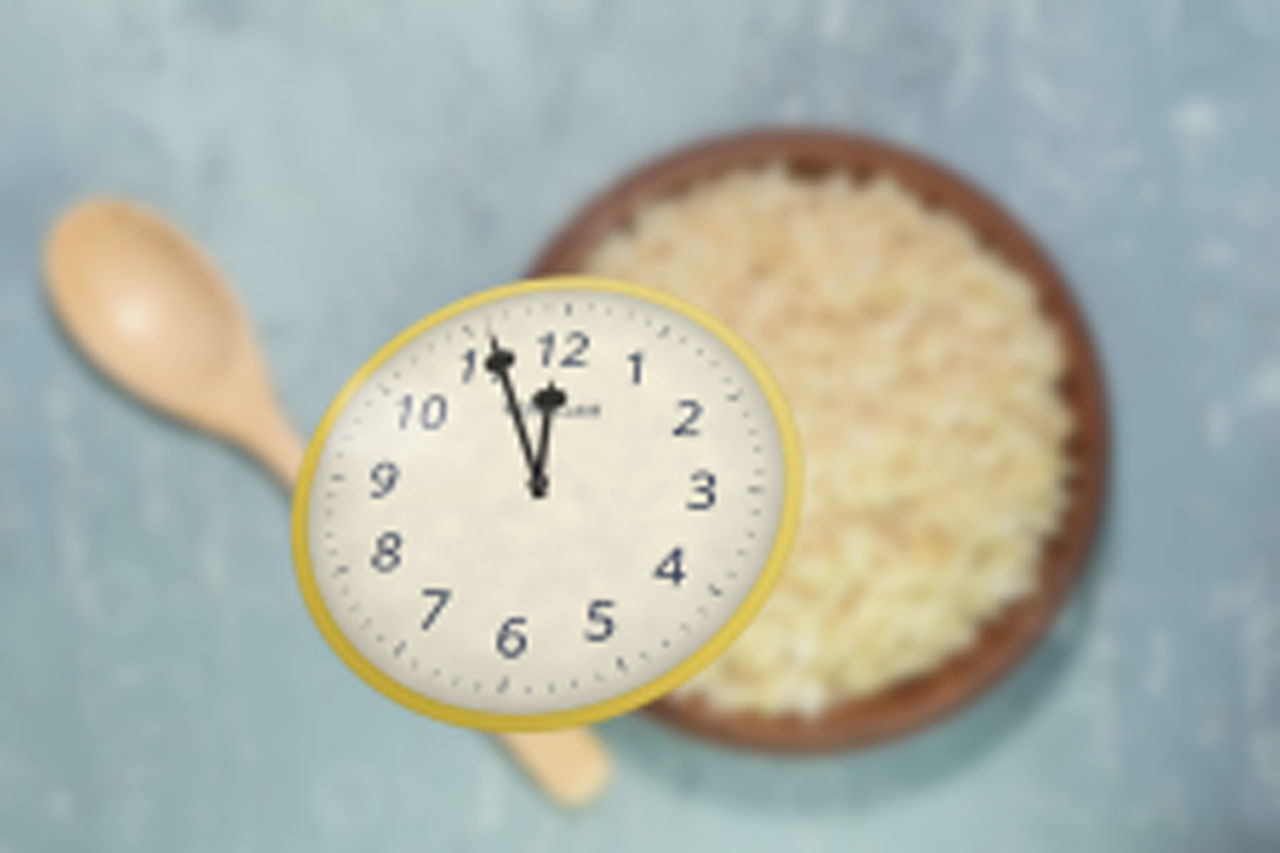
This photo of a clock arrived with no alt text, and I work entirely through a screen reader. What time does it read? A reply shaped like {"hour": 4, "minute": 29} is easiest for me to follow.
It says {"hour": 11, "minute": 56}
